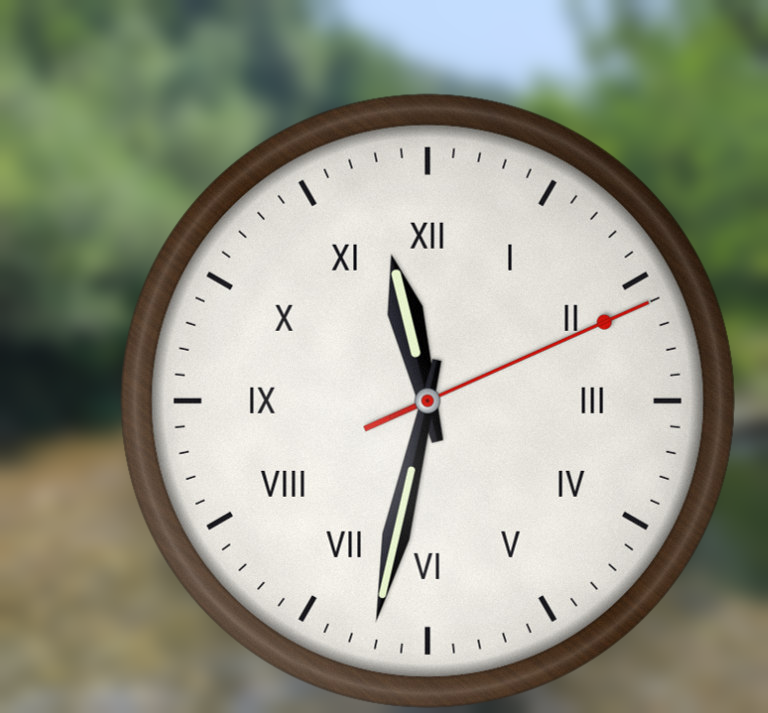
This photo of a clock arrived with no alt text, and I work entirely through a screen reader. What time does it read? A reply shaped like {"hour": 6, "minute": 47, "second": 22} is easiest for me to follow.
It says {"hour": 11, "minute": 32, "second": 11}
